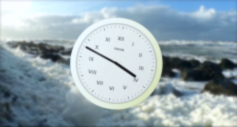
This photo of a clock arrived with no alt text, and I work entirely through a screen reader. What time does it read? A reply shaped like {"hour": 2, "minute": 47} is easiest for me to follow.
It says {"hour": 3, "minute": 48}
